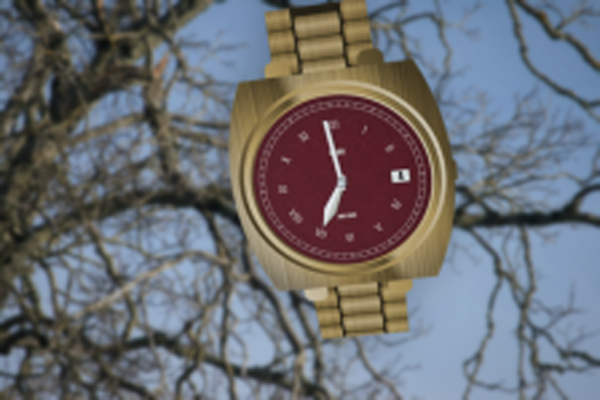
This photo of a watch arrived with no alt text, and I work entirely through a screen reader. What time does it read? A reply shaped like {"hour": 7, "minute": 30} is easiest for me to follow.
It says {"hour": 6, "minute": 59}
